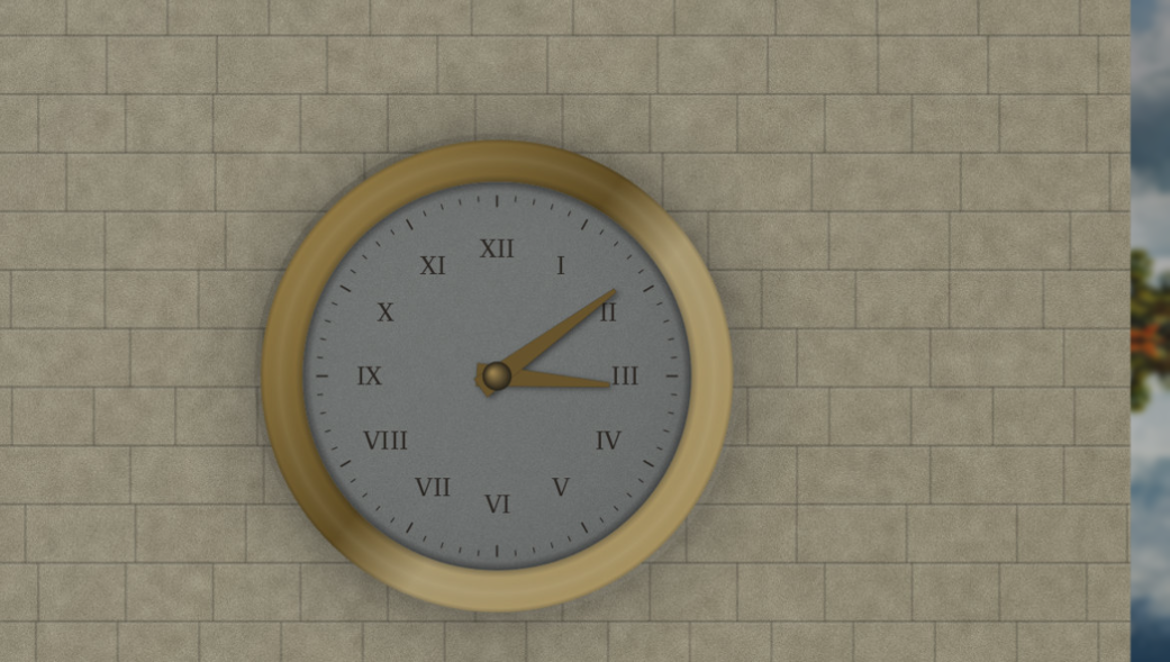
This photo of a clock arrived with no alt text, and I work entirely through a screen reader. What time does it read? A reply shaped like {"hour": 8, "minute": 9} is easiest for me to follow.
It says {"hour": 3, "minute": 9}
